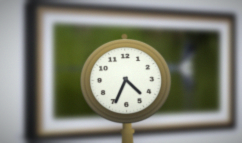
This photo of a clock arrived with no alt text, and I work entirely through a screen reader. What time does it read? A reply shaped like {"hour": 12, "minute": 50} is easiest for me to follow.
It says {"hour": 4, "minute": 34}
